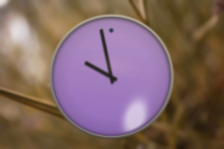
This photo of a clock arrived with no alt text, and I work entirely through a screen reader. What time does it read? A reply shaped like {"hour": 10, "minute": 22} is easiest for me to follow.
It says {"hour": 9, "minute": 58}
